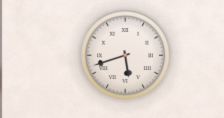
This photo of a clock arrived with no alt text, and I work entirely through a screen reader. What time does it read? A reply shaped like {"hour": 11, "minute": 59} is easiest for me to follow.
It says {"hour": 5, "minute": 42}
